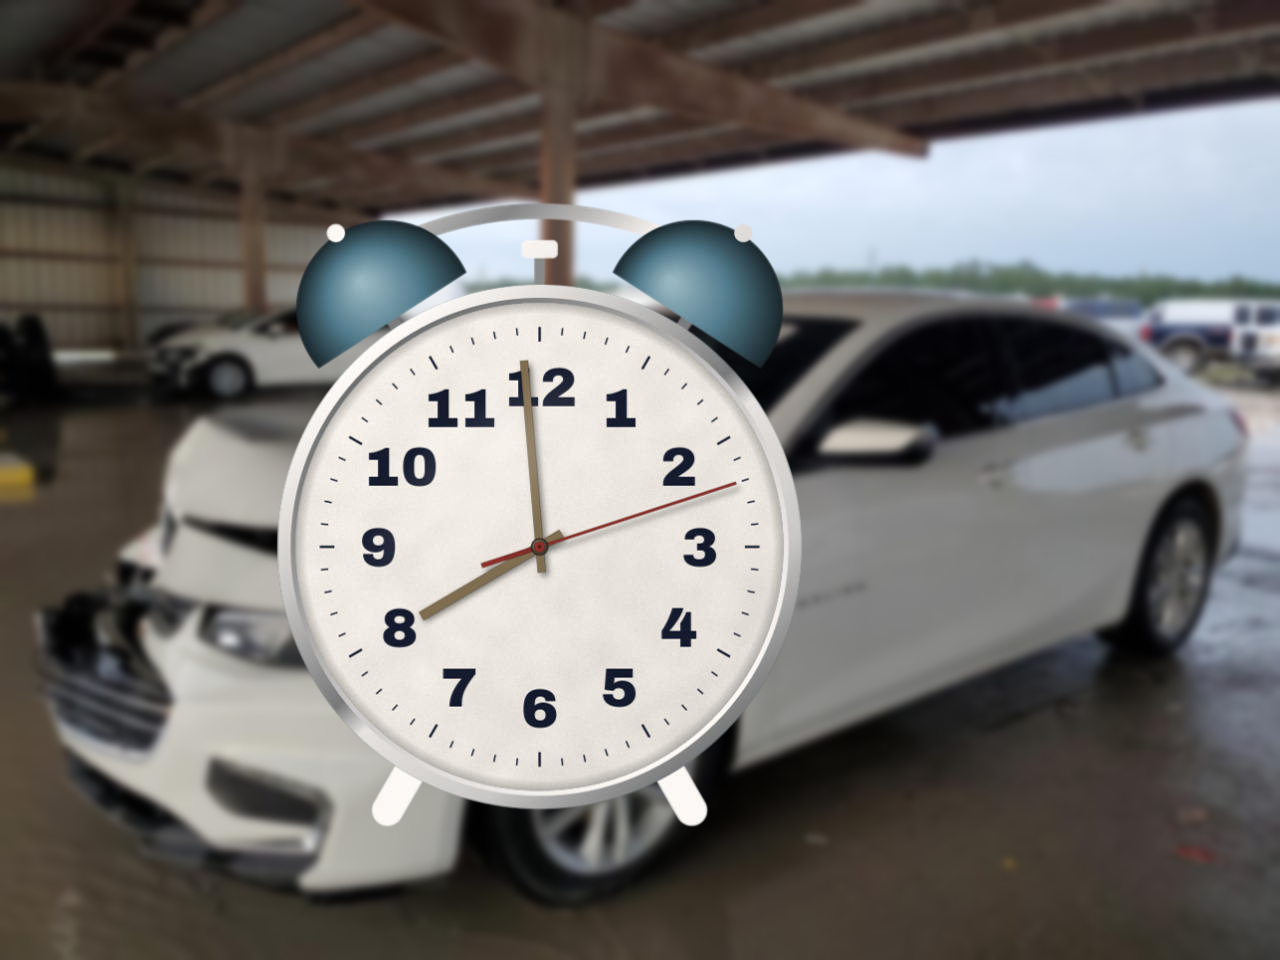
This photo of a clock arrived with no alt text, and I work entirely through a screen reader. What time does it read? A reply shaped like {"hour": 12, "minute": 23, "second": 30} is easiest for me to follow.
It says {"hour": 7, "minute": 59, "second": 12}
